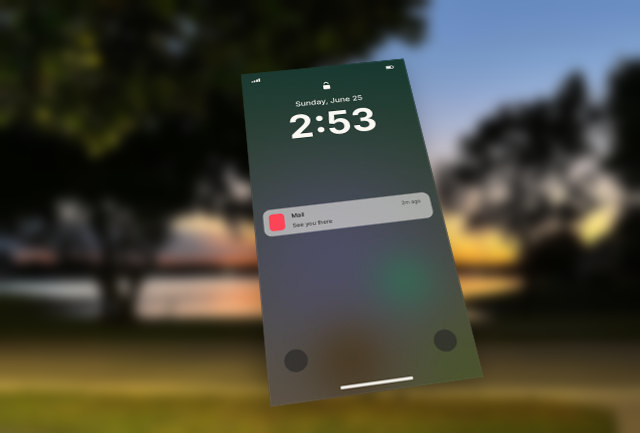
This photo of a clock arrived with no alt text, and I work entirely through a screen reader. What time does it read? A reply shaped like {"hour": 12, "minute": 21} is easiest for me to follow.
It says {"hour": 2, "minute": 53}
